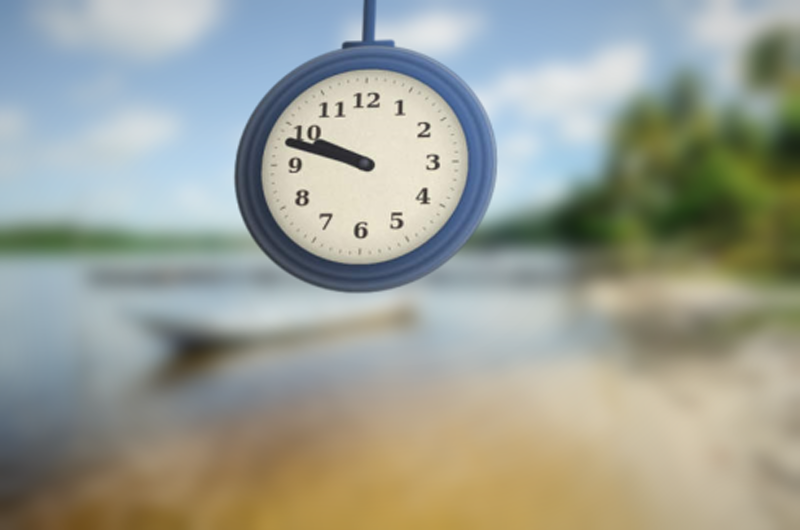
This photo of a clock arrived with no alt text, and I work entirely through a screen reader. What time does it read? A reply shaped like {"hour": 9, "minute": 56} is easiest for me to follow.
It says {"hour": 9, "minute": 48}
